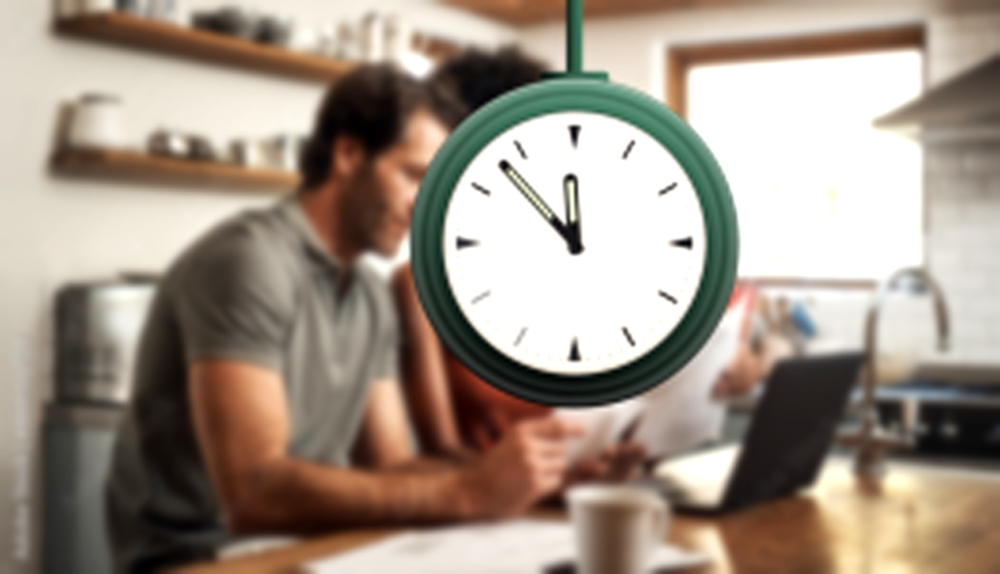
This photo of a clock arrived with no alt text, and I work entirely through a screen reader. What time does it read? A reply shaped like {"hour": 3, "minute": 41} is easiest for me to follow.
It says {"hour": 11, "minute": 53}
